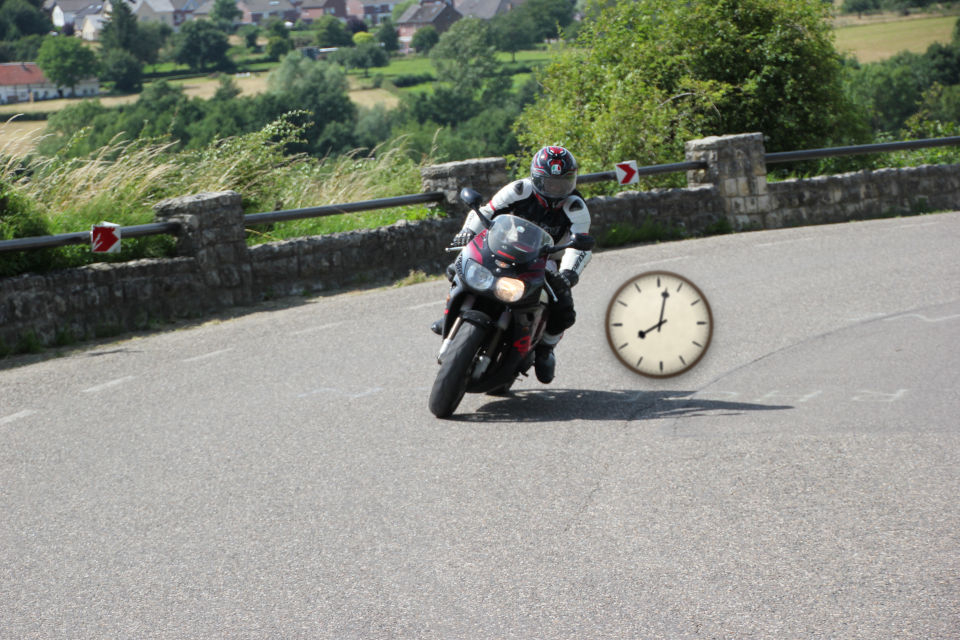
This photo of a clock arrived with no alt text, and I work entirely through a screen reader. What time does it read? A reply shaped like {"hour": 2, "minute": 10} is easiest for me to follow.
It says {"hour": 8, "minute": 2}
